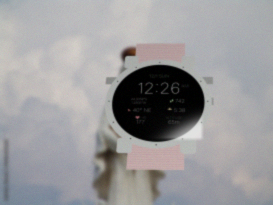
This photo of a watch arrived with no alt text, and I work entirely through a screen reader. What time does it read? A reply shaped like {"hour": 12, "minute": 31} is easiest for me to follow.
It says {"hour": 12, "minute": 26}
